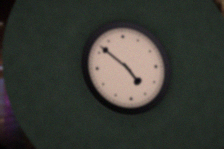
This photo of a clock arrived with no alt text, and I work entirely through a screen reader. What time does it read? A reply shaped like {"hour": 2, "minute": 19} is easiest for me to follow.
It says {"hour": 4, "minute": 52}
